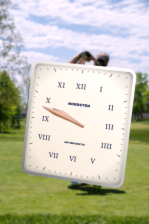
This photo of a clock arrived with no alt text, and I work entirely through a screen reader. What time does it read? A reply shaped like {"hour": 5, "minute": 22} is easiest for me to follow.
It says {"hour": 9, "minute": 48}
